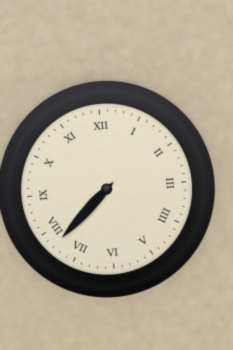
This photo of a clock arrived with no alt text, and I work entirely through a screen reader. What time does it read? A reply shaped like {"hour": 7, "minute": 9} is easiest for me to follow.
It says {"hour": 7, "minute": 38}
